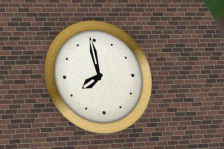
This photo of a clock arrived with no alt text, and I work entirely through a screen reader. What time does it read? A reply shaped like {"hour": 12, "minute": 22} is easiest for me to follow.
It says {"hour": 7, "minute": 59}
